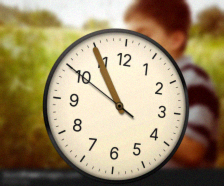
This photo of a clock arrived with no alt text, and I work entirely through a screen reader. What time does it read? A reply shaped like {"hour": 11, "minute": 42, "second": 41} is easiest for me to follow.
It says {"hour": 10, "minute": 54, "second": 50}
